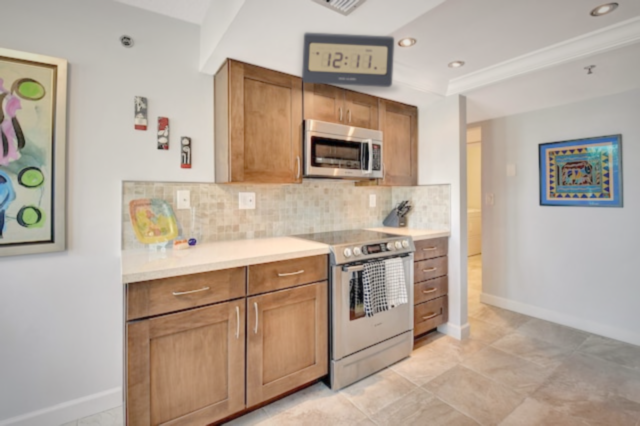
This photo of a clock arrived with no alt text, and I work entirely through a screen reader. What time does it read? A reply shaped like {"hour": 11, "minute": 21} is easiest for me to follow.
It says {"hour": 12, "minute": 11}
